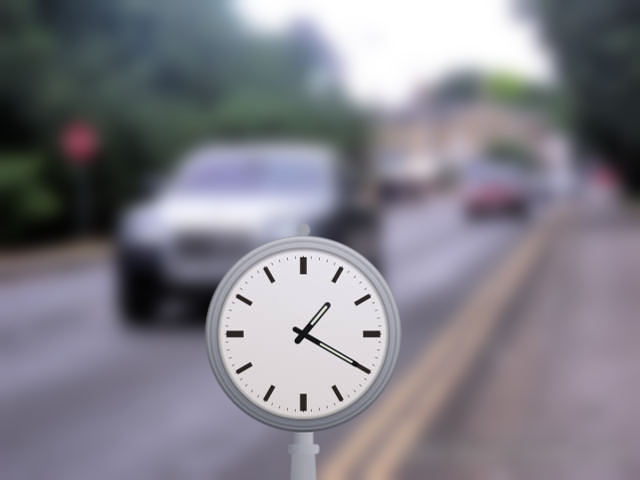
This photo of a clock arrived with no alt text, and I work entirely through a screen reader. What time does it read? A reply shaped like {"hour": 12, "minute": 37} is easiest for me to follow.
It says {"hour": 1, "minute": 20}
